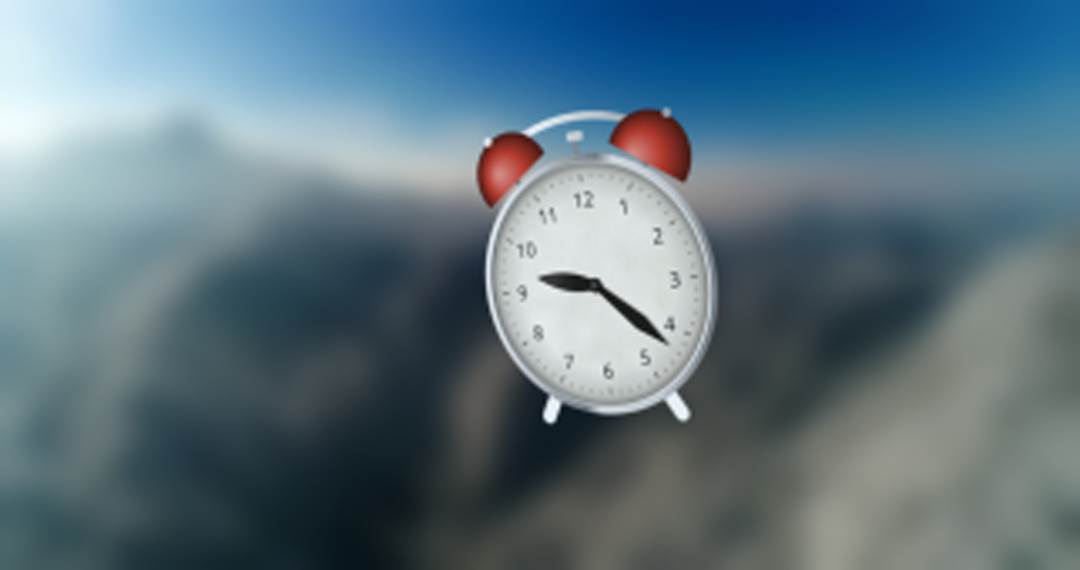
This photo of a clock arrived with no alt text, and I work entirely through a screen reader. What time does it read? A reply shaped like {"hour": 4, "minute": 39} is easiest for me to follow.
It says {"hour": 9, "minute": 22}
